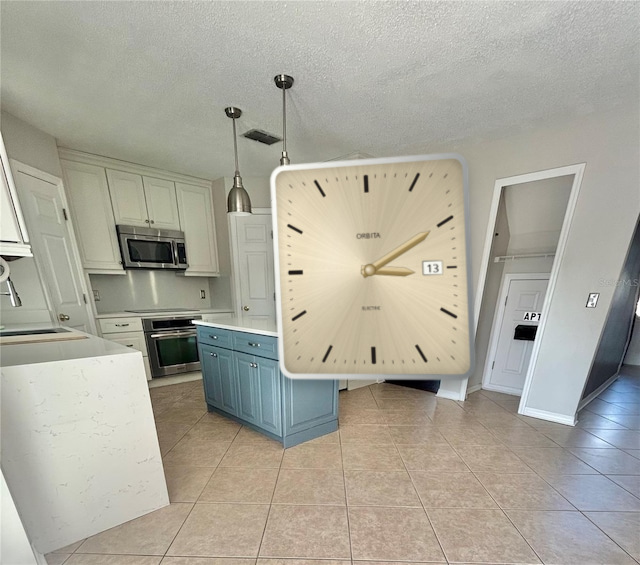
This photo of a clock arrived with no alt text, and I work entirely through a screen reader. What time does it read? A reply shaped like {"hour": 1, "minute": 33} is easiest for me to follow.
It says {"hour": 3, "minute": 10}
